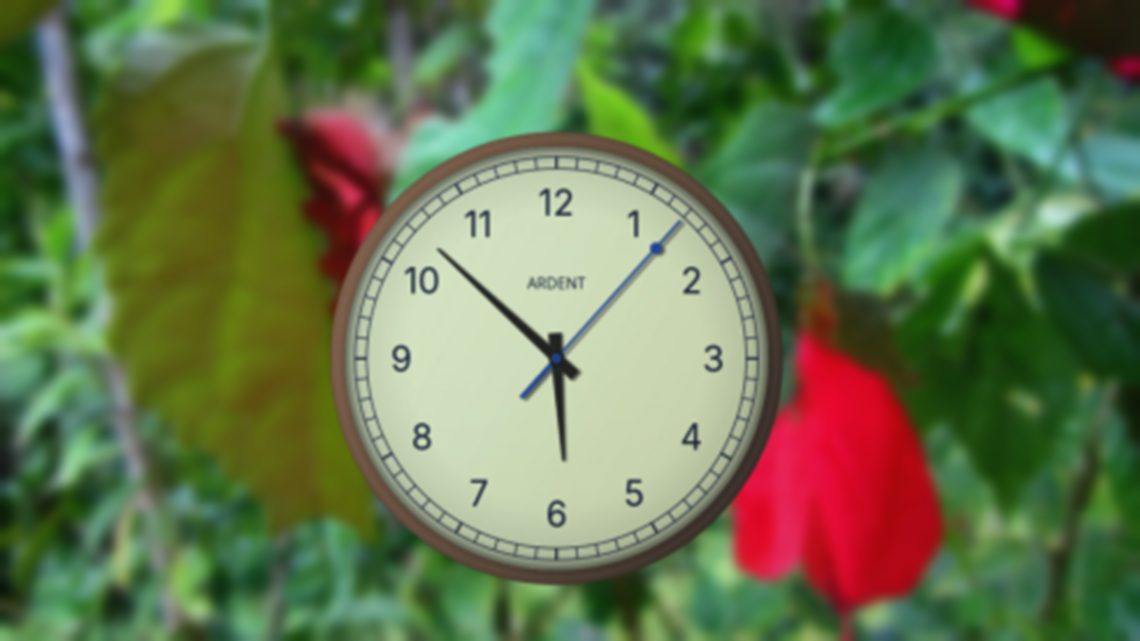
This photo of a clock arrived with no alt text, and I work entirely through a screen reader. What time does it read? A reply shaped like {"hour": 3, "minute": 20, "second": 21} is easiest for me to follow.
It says {"hour": 5, "minute": 52, "second": 7}
